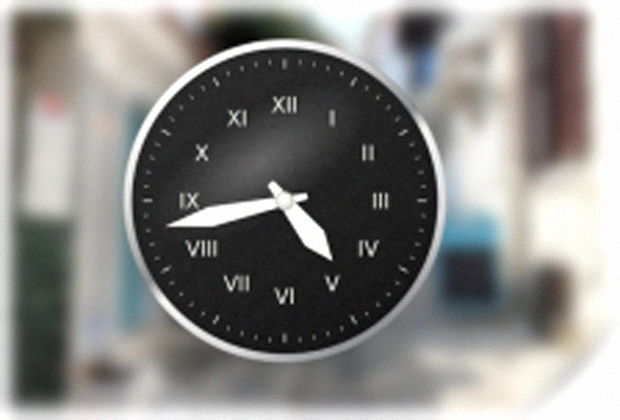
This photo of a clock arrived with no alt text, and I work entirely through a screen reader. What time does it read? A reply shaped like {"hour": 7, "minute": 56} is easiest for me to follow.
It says {"hour": 4, "minute": 43}
